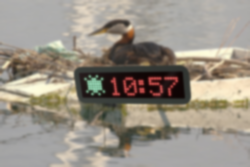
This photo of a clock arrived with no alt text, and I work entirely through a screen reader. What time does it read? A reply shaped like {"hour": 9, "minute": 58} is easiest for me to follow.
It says {"hour": 10, "minute": 57}
